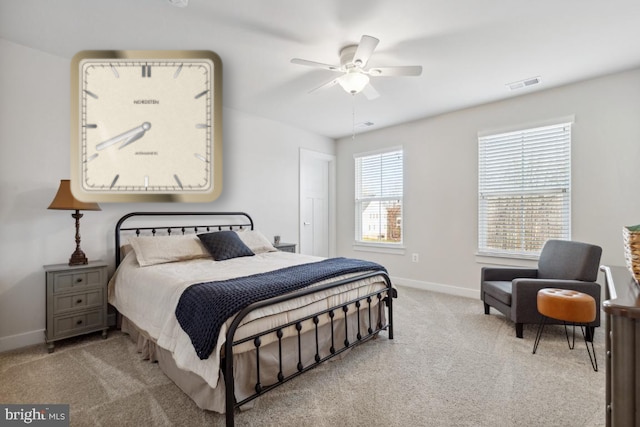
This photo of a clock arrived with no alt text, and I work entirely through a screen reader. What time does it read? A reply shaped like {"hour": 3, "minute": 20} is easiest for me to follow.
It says {"hour": 7, "minute": 41}
